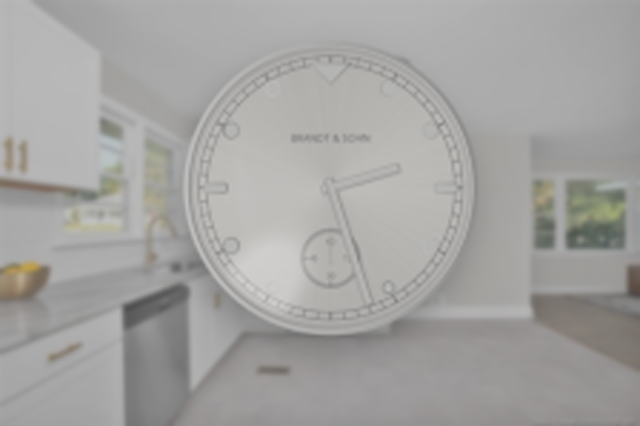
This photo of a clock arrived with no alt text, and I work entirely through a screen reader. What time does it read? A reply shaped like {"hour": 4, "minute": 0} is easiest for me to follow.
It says {"hour": 2, "minute": 27}
